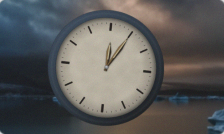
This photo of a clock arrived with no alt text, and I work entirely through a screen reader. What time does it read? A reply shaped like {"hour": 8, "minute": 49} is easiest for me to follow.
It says {"hour": 12, "minute": 5}
